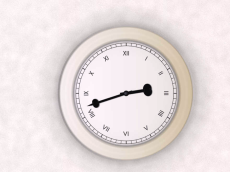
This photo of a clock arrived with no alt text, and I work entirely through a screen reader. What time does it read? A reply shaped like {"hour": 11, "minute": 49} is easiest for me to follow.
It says {"hour": 2, "minute": 42}
